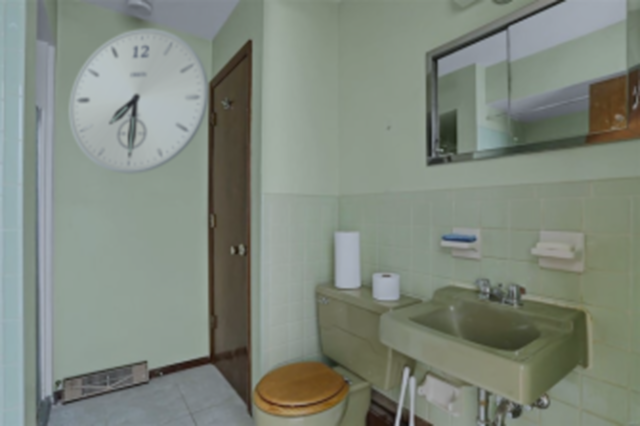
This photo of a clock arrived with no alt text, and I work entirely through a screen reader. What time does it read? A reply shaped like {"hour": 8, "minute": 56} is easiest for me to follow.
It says {"hour": 7, "minute": 30}
